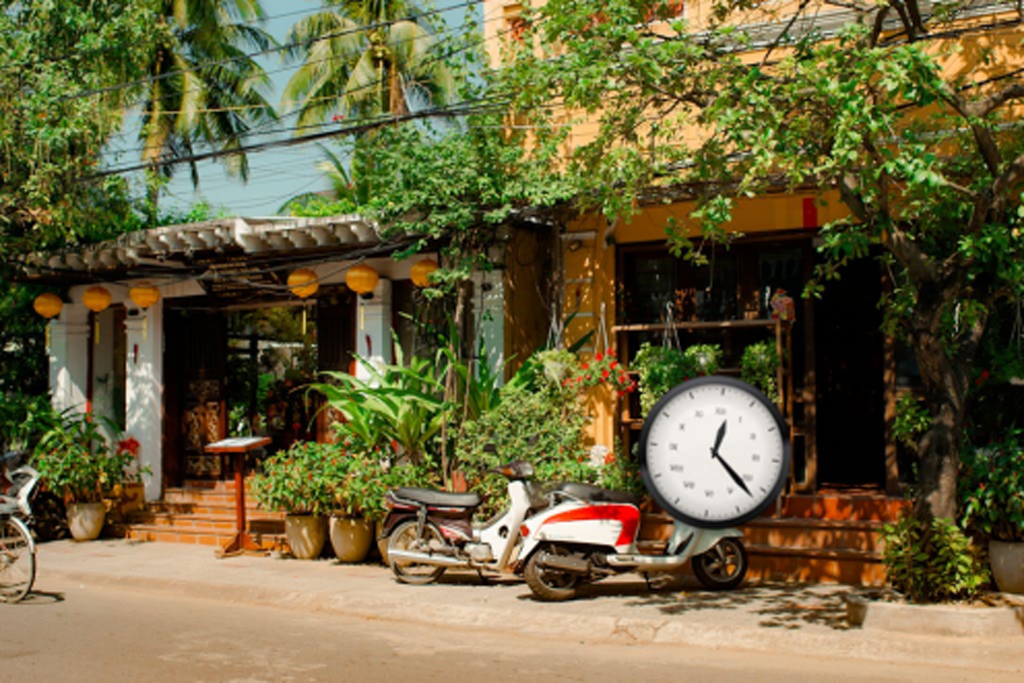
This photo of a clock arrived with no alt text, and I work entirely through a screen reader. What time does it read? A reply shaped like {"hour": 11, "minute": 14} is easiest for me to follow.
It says {"hour": 12, "minute": 22}
